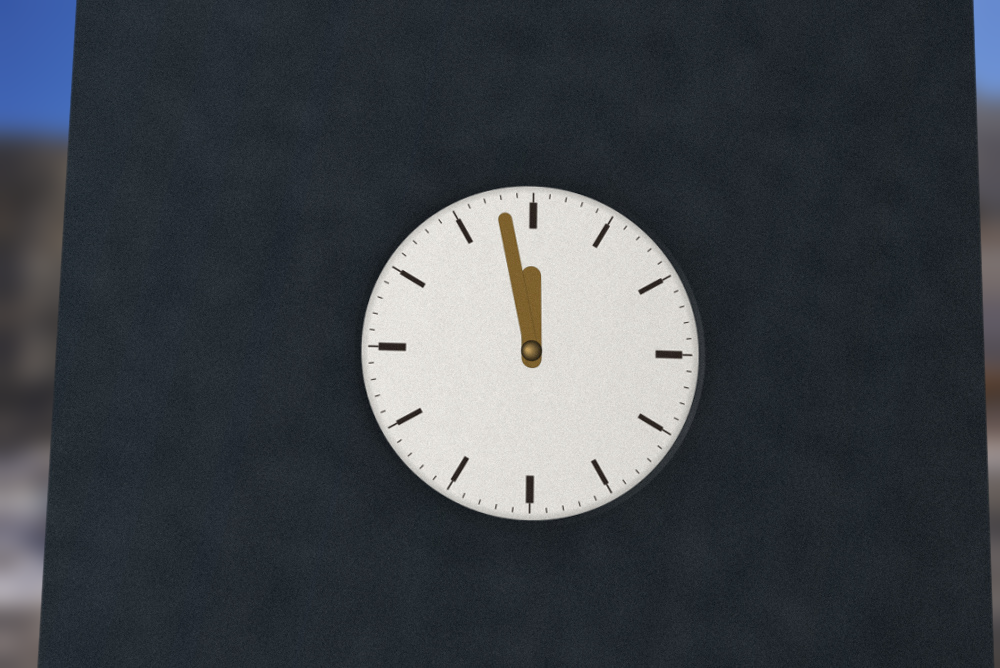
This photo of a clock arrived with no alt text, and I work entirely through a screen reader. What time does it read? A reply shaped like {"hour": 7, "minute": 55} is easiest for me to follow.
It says {"hour": 11, "minute": 58}
